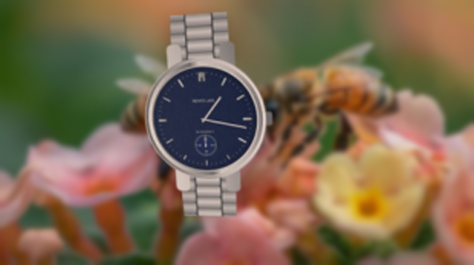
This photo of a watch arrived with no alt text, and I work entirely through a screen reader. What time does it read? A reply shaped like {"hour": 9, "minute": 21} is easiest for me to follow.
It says {"hour": 1, "minute": 17}
